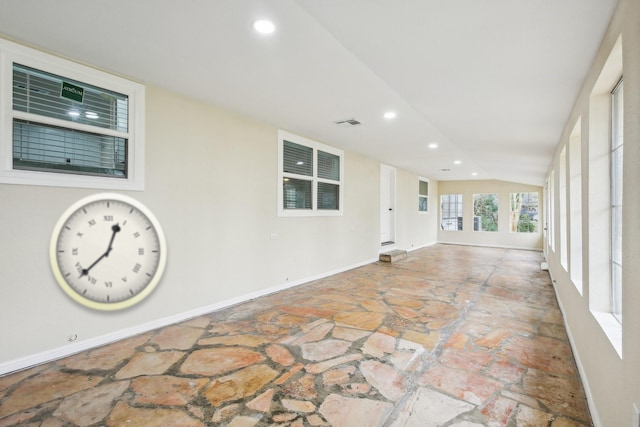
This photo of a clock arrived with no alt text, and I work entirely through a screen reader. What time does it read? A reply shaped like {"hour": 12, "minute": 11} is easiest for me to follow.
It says {"hour": 12, "minute": 38}
